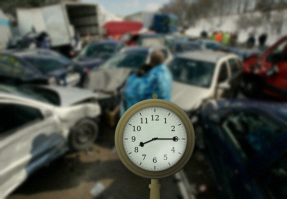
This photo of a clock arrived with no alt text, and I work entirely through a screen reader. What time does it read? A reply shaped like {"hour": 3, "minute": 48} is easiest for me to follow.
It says {"hour": 8, "minute": 15}
